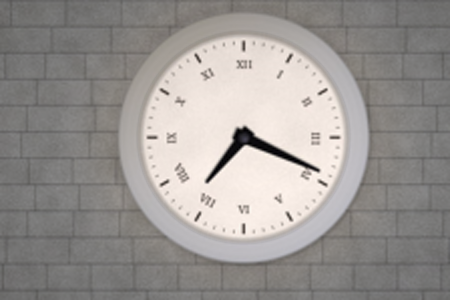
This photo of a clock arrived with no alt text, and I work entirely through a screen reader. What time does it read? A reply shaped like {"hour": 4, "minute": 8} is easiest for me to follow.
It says {"hour": 7, "minute": 19}
